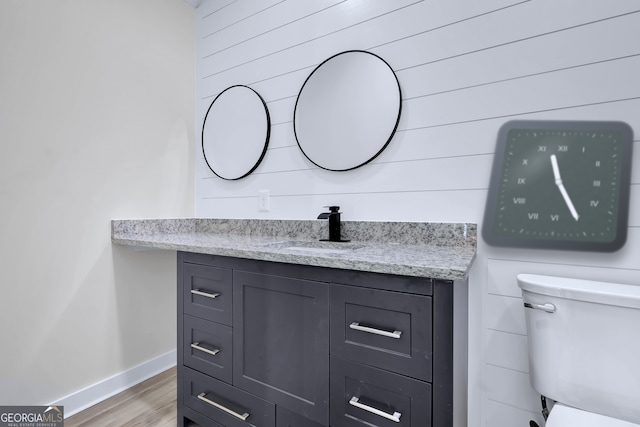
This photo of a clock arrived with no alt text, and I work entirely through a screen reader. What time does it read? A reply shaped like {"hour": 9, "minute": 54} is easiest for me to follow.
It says {"hour": 11, "minute": 25}
